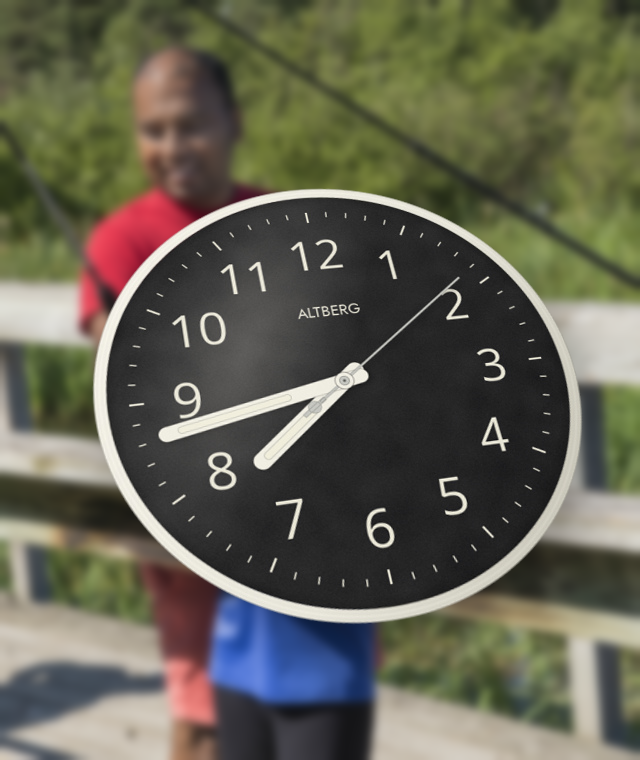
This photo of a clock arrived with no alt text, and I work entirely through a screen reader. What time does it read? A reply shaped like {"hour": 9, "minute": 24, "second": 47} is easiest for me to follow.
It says {"hour": 7, "minute": 43, "second": 9}
